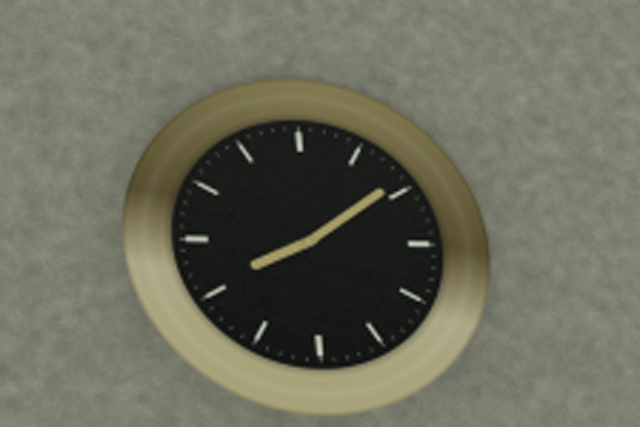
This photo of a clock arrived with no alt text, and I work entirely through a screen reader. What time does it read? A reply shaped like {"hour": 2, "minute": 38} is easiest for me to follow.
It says {"hour": 8, "minute": 9}
